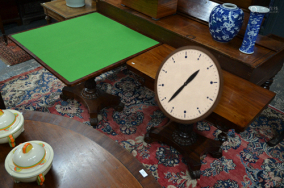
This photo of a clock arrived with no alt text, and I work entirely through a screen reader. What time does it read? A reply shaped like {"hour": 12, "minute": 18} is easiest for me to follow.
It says {"hour": 1, "minute": 38}
